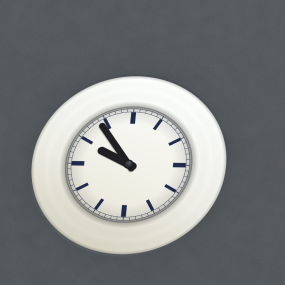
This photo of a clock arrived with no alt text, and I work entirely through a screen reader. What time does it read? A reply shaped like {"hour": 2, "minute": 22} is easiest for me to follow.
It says {"hour": 9, "minute": 54}
